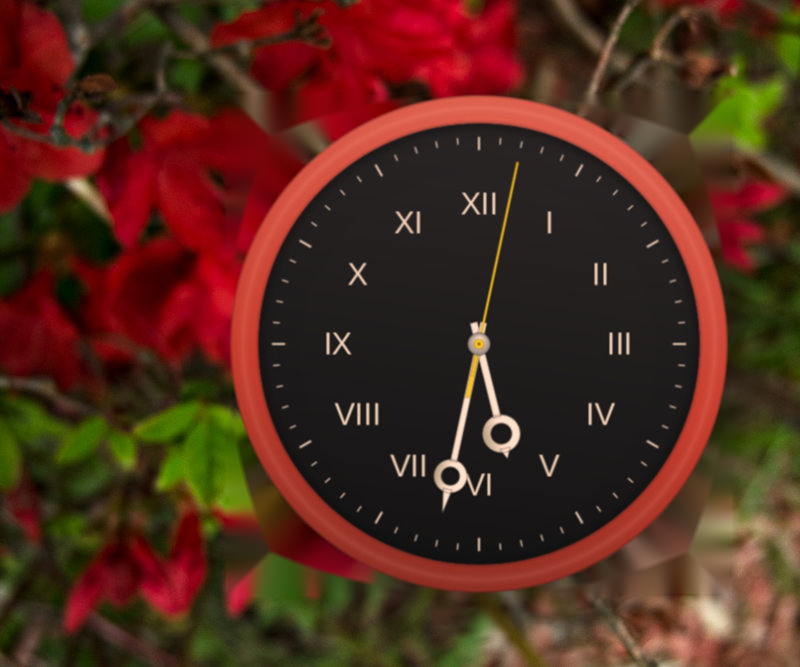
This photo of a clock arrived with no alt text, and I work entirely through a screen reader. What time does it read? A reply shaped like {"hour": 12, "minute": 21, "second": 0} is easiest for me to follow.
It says {"hour": 5, "minute": 32, "second": 2}
